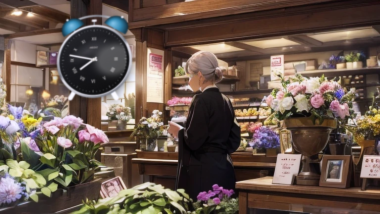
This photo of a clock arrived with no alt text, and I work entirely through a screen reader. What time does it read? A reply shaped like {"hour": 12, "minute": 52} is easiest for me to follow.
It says {"hour": 7, "minute": 47}
